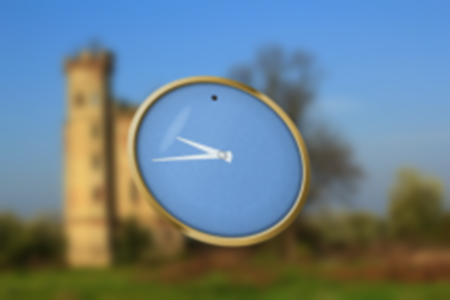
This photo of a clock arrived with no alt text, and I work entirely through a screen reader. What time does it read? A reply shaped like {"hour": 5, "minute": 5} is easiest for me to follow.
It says {"hour": 9, "minute": 44}
